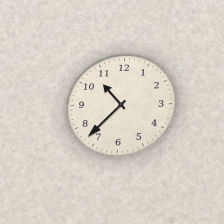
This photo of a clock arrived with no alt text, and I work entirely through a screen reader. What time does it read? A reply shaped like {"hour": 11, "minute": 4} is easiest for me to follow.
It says {"hour": 10, "minute": 37}
